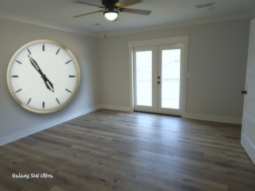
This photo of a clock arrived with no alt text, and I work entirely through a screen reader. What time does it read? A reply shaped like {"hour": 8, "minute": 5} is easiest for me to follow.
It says {"hour": 4, "minute": 54}
